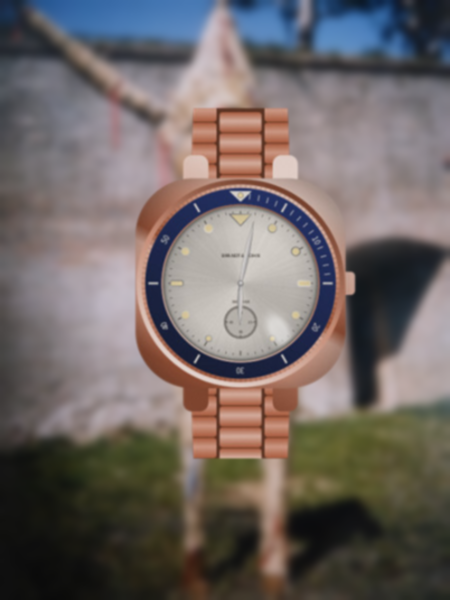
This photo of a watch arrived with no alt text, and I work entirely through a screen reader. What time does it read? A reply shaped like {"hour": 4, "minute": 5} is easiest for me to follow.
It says {"hour": 6, "minute": 2}
